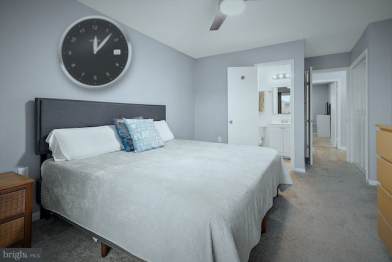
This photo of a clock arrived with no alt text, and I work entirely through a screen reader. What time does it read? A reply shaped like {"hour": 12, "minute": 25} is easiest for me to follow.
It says {"hour": 12, "minute": 7}
